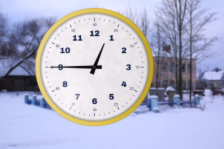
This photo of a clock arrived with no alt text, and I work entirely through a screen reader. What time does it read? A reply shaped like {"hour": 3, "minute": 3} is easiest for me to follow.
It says {"hour": 12, "minute": 45}
